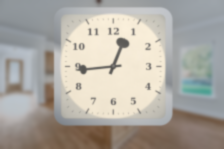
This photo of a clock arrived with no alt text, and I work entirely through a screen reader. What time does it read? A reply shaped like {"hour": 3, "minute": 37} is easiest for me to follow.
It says {"hour": 12, "minute": 44}
